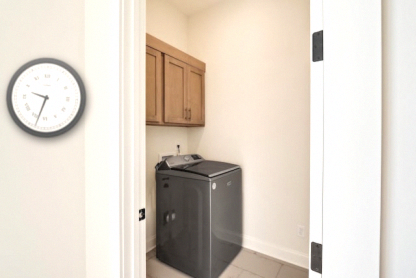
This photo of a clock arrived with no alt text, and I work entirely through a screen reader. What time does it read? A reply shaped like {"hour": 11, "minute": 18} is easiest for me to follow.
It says {"hour": 9, "minute": 33}
